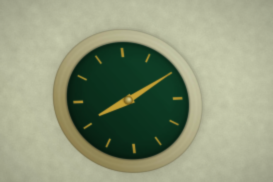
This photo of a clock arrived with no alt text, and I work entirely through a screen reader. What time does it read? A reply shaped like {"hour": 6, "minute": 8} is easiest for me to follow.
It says {"hour": 8, "minute": 10}
